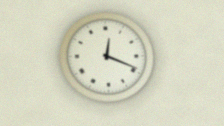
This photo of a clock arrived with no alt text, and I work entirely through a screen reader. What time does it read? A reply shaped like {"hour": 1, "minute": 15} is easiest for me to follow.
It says {"hour": 12, "minute": 19}
